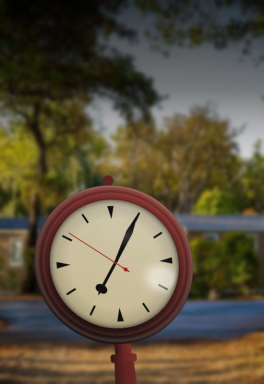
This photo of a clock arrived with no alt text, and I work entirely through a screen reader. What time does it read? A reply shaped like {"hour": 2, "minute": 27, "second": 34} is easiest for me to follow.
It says {"hour": 7, "minute": 4, "second": 51}
